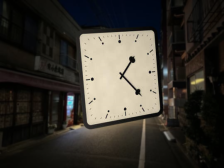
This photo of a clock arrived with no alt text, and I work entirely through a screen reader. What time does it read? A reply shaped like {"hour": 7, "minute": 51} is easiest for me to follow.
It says {"hour": 1, "minute": 23}
